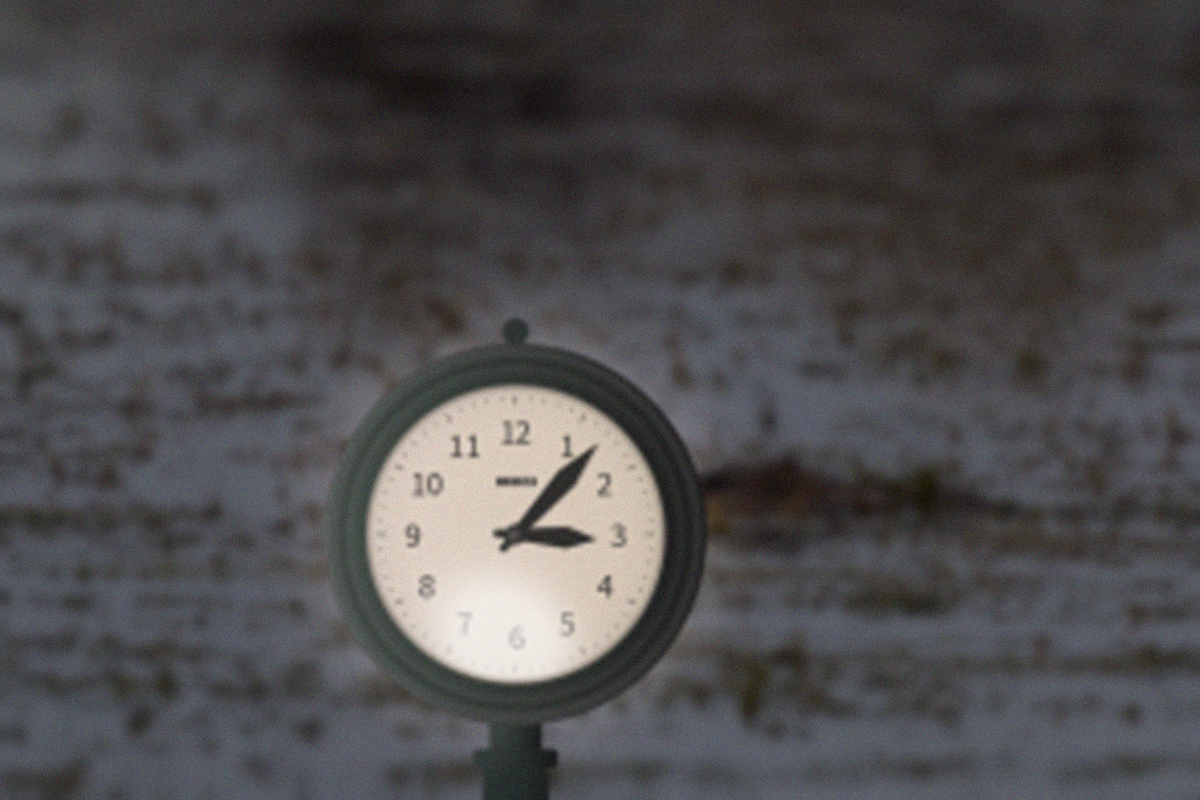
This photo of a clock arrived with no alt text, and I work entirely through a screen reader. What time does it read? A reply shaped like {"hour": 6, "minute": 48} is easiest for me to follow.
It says {"hour": 3, "minute": 7}
